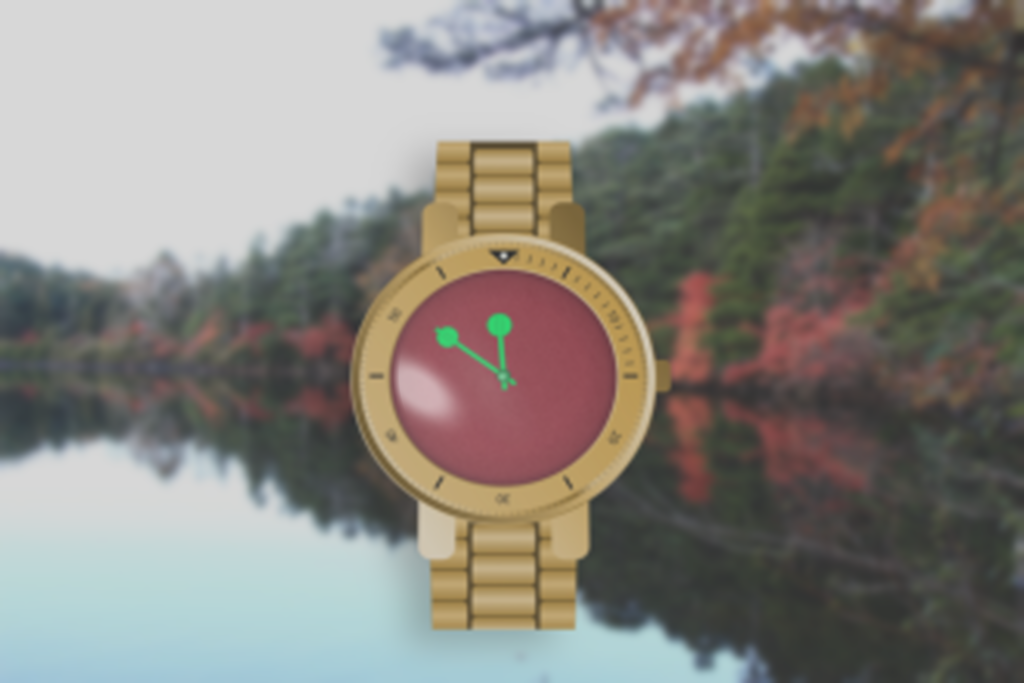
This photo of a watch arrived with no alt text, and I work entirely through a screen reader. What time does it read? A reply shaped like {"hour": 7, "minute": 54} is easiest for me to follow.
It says {"hour": 11, "minute": 51}
